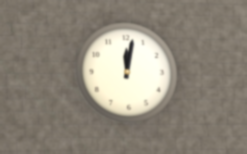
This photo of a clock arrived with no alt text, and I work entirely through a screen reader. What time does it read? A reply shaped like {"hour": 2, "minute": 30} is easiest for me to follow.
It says {"hour": 12, "minute": 2}
